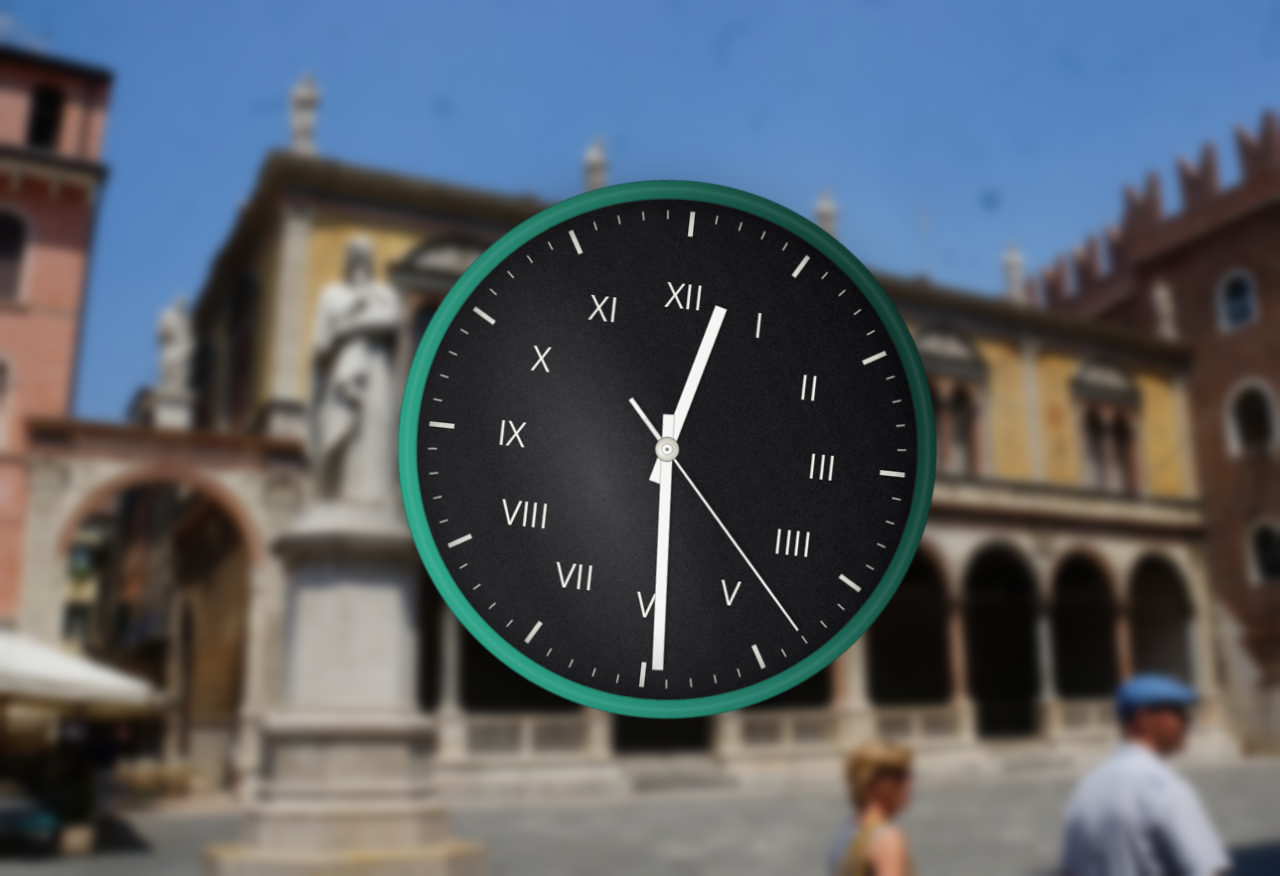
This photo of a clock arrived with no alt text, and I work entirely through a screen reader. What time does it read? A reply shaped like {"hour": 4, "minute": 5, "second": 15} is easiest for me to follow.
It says {"hour": 12, "minute": 29, "second": 23}
